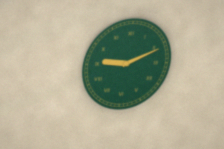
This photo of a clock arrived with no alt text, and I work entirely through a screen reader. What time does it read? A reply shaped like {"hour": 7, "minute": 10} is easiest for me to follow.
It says {"hour": 9, "minute": 11}
